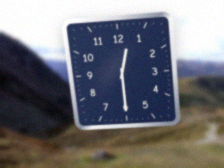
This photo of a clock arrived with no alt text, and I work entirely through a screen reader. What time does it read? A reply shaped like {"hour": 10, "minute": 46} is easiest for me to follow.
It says {"hour": 12, "minute": 30}
